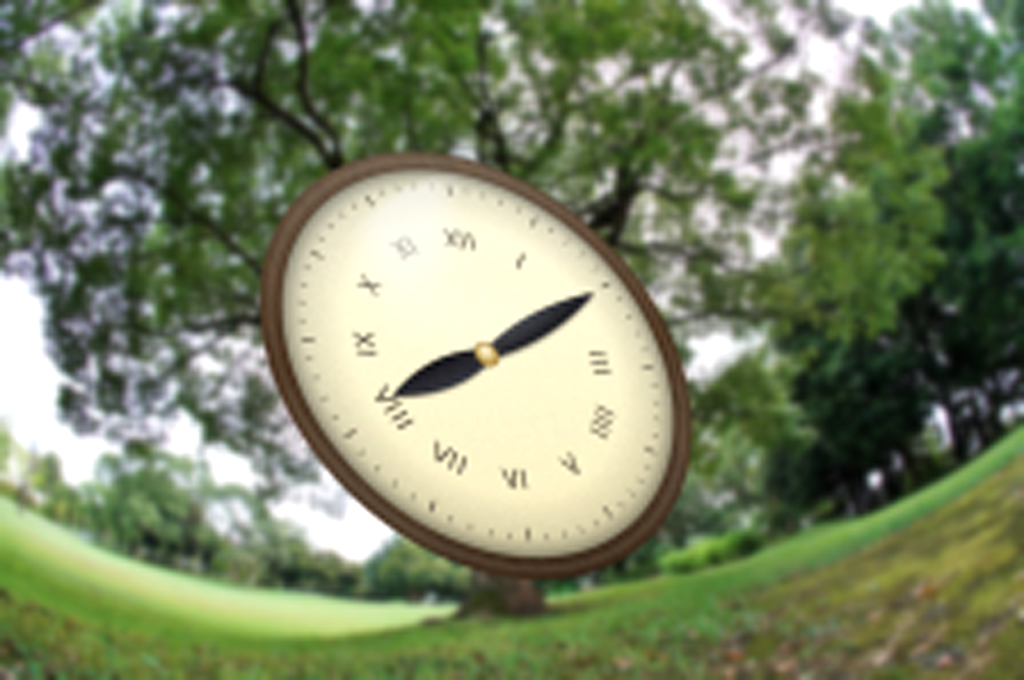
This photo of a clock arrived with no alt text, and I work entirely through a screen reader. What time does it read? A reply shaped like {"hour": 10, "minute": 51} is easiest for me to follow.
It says {"hour": 8, "minute": 10}
